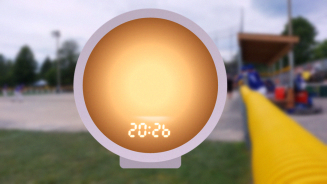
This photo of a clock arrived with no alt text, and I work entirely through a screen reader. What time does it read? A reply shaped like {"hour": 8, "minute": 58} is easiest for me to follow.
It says {"hour": 20, "minute": 26}
